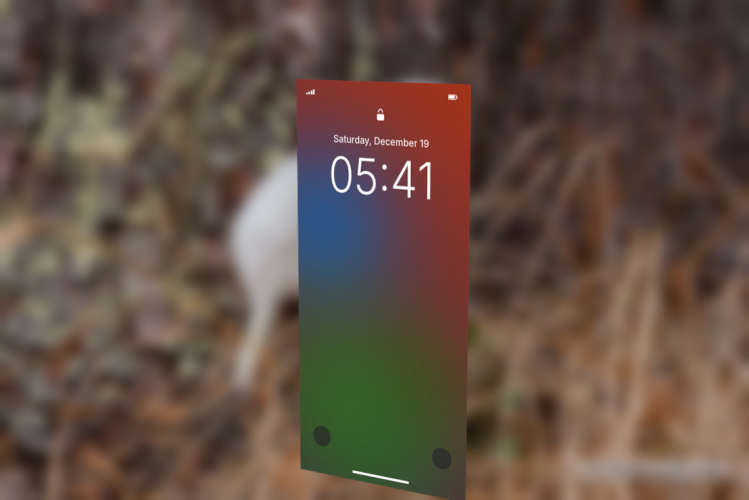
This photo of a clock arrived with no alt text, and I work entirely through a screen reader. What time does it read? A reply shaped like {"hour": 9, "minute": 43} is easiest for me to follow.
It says {"hour": 5, "minute": 41}
